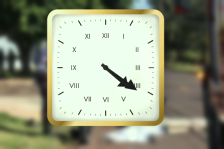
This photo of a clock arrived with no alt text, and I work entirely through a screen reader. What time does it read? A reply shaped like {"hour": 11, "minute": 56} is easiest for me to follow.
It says {"hour": 4, "minute": 21}
